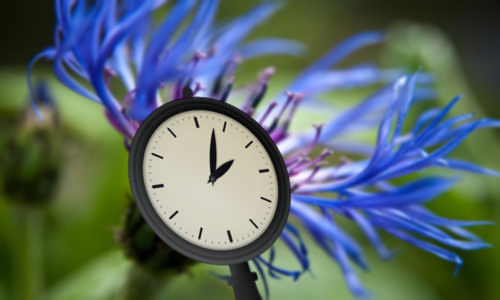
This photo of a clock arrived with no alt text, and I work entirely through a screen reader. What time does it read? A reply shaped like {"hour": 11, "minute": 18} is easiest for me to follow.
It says {"hour": 2, "minute": 3}
